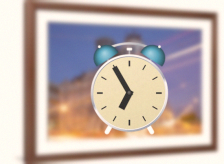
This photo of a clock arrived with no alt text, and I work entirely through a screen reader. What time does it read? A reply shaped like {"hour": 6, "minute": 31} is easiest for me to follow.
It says {"hour": 6, "minute": 55}
